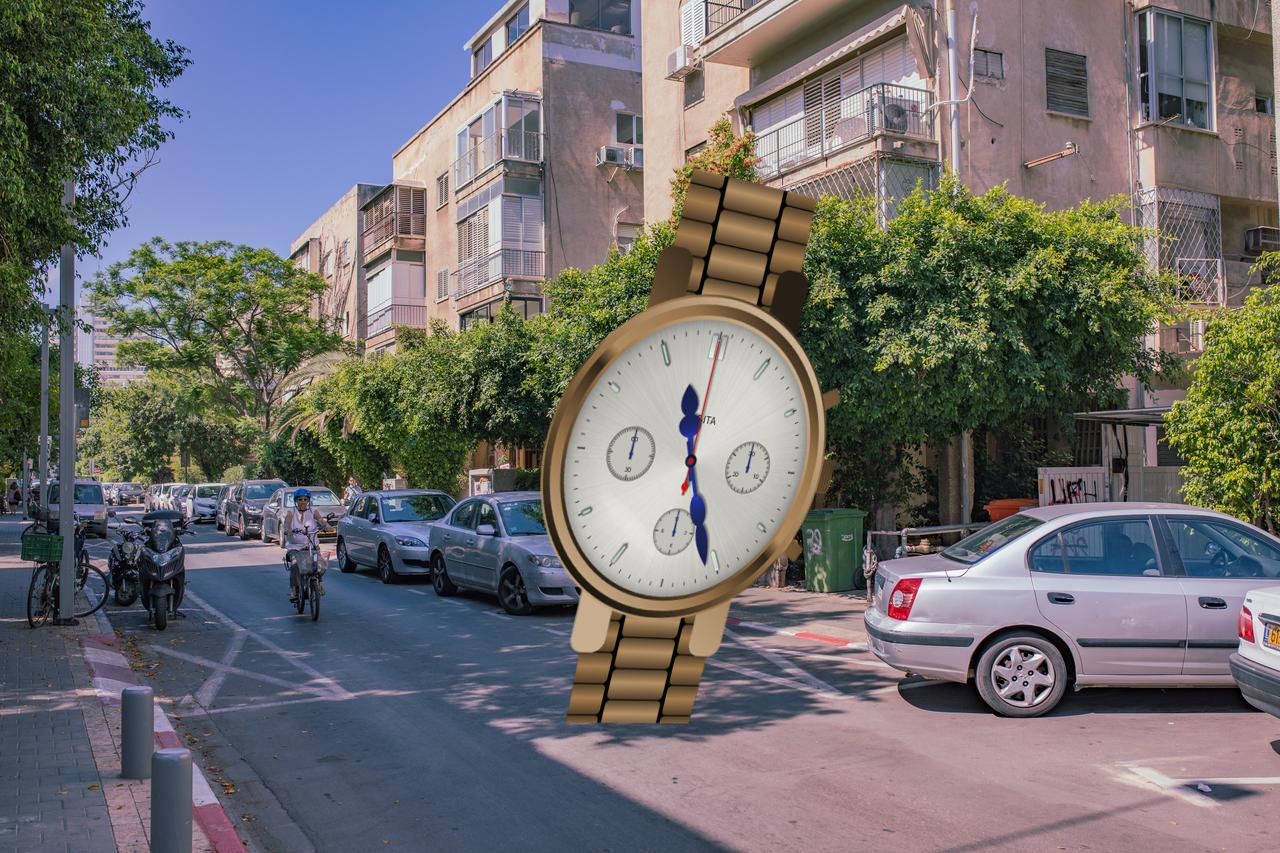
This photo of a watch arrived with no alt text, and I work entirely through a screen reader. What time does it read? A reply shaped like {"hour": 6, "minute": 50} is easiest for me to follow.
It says {"hour": 11, "minute": 26}
